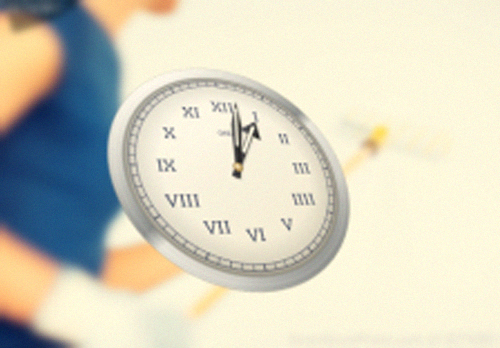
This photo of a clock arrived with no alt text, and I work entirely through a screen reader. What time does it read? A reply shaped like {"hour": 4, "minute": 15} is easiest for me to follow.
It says {"hour": 1, "minute": 2}
